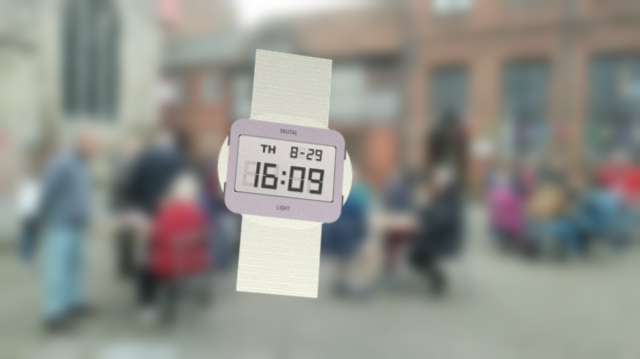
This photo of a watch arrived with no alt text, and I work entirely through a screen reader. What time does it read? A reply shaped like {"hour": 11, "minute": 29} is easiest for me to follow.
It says {"hour": 16, "minute": 9}
